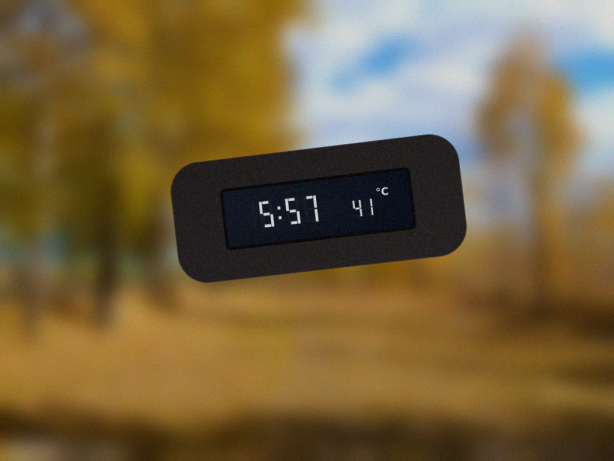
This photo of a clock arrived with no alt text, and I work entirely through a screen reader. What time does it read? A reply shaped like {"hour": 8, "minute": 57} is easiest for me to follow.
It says {"hour": 5, "minute": 57}
